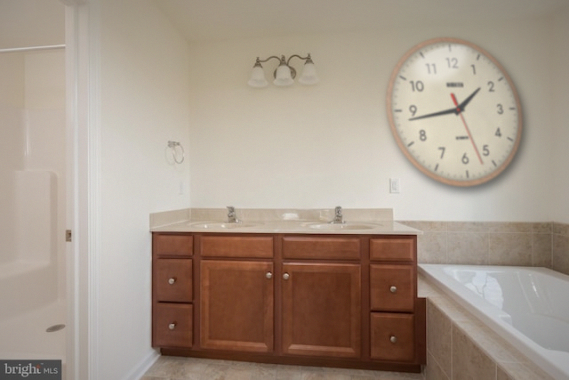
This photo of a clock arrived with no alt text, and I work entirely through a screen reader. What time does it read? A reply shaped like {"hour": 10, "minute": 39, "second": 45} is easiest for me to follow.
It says {"hour": 1, "minute": 43, "second": 27}
